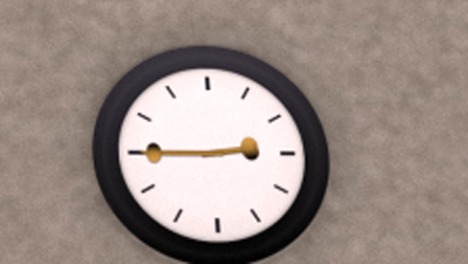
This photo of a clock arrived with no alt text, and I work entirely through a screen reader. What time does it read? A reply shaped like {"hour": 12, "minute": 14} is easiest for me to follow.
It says {"hour": 2, "minute": 45}
